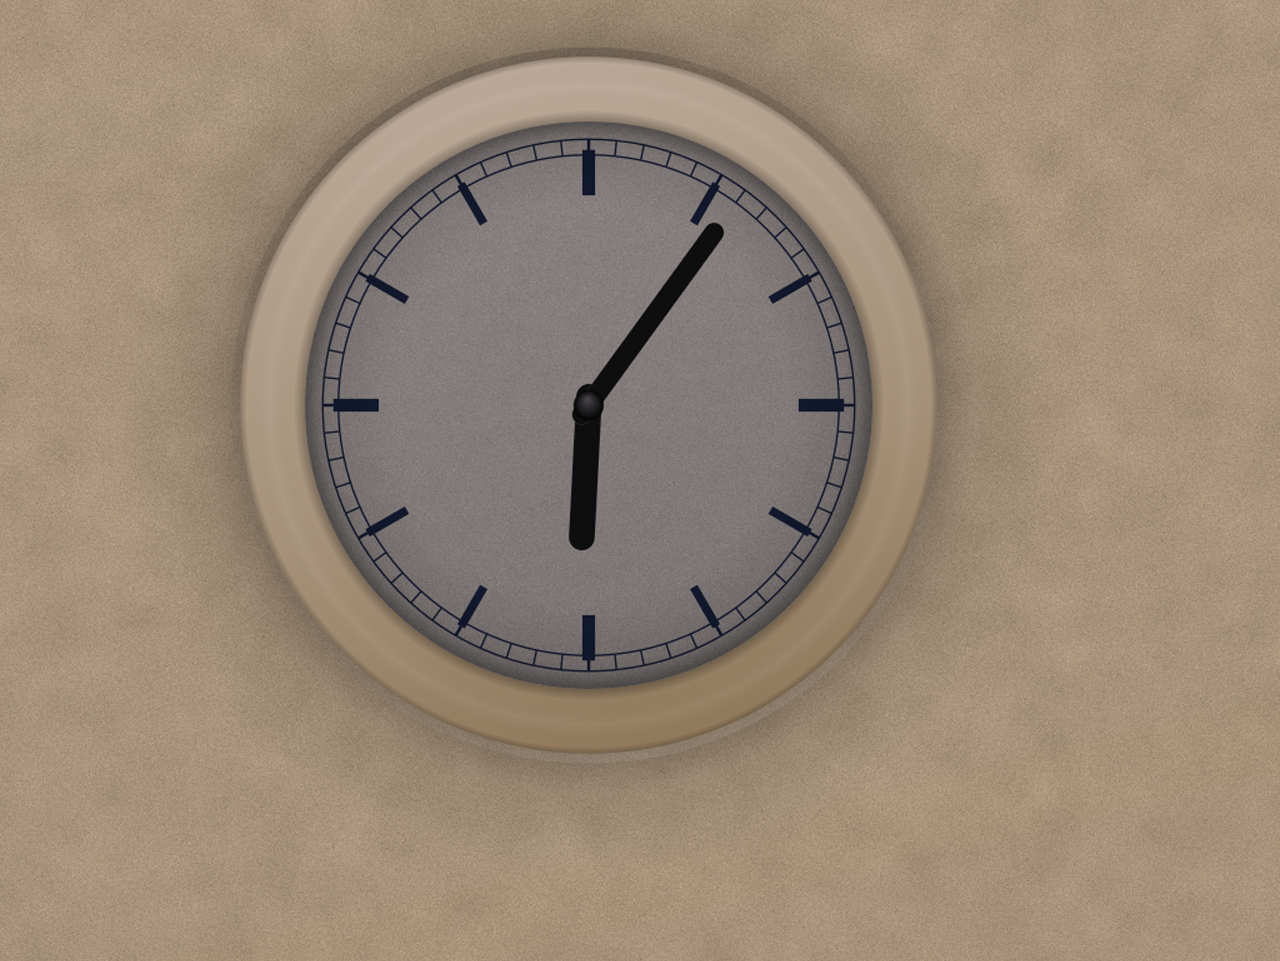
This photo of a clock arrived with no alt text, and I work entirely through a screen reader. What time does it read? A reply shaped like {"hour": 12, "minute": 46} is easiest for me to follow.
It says {"hour": 6, "minute": 6}
